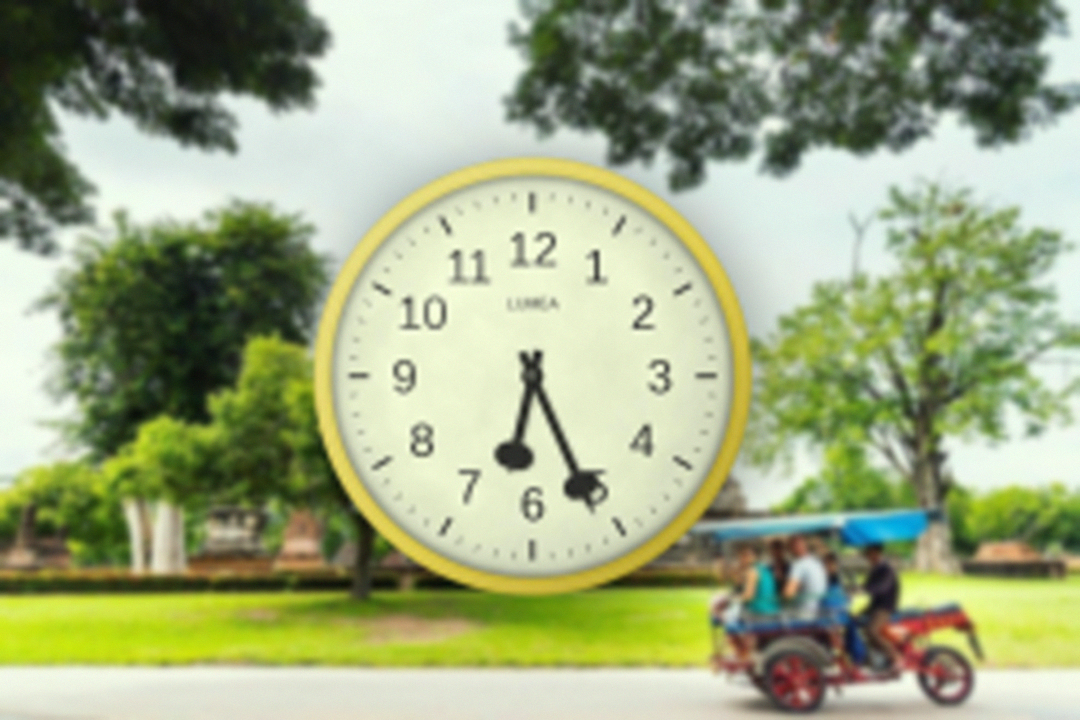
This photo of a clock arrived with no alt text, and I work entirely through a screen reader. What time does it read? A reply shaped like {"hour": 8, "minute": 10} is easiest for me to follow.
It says {"hour": 6, "minute": 26}
